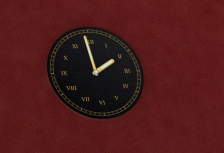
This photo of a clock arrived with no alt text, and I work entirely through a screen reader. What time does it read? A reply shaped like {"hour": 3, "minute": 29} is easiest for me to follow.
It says {"hour": 1, "minute": 59}
